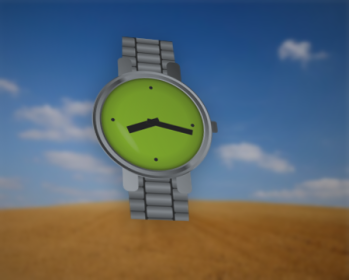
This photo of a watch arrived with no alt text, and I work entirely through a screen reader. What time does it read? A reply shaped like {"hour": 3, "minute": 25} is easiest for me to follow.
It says {"hour": 8, "minute": 17}
